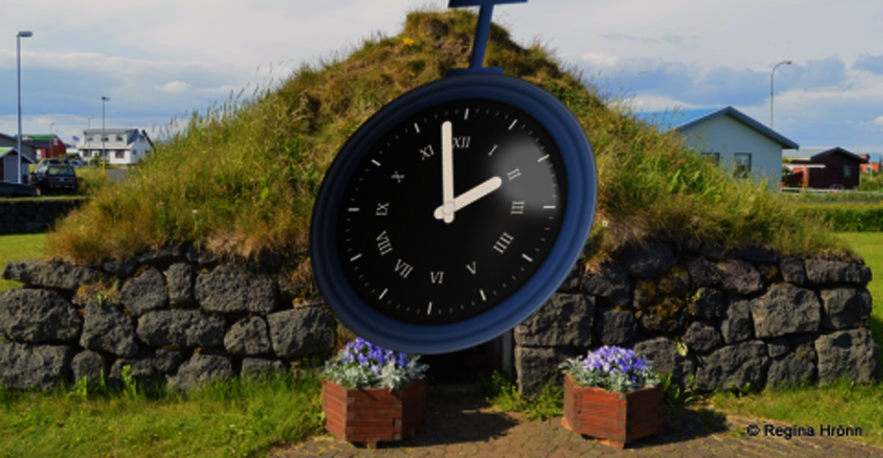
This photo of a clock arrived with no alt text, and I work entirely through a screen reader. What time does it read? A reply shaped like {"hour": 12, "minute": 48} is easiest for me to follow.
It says {"hour": 1, "minute": 58}
